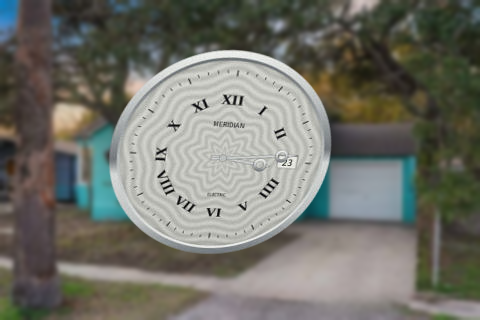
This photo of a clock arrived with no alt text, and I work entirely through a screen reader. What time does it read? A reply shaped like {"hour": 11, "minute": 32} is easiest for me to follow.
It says {"hour": 3, "minute": 14}
